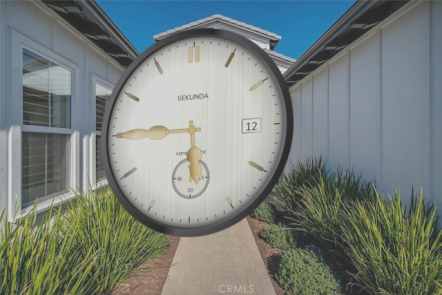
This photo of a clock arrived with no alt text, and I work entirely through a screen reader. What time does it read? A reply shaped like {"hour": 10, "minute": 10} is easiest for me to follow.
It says {"hour": 5, "minute": 45}
